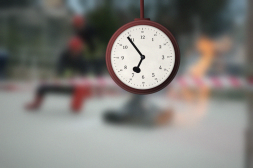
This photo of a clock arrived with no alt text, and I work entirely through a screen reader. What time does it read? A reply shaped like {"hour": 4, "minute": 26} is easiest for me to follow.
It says {"hour": 6, "minute": 54}
